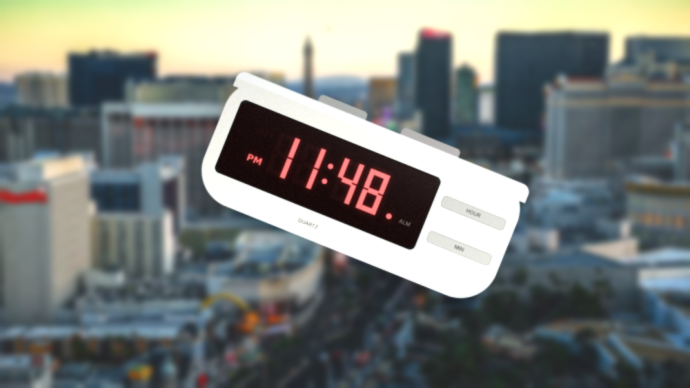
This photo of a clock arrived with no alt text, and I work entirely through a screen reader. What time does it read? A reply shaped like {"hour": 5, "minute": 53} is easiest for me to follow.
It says {"hour": 11, "minute": 48}
